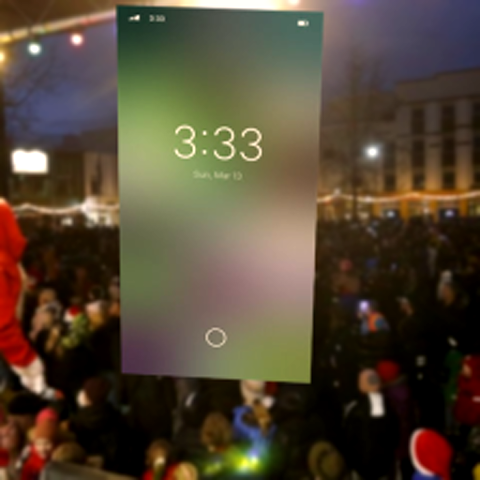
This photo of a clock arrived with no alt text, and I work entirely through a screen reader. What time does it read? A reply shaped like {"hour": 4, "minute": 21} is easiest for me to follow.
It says {"hour": 3, "minute": 33}
